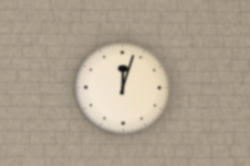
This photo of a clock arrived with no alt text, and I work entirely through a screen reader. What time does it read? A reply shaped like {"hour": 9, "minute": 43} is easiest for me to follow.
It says {"hour": 12, "minute": 3}
